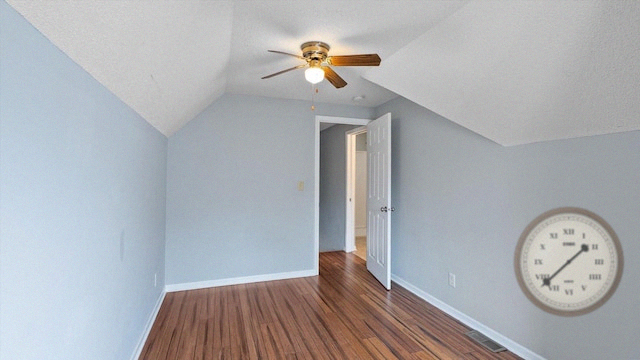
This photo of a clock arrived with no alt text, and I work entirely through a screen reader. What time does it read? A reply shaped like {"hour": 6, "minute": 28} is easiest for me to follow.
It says {"hour": 1, "minute": 38}
